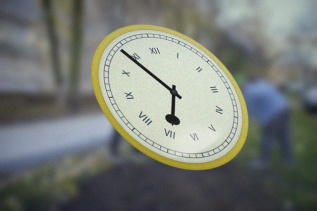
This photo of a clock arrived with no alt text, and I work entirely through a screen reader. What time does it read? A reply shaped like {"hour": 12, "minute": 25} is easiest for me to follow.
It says {"hour": 6, "minute": 54}
